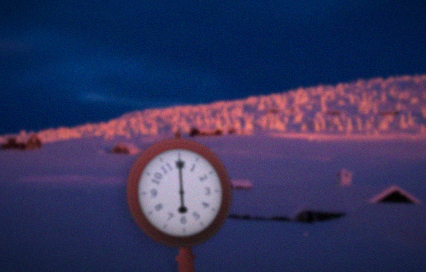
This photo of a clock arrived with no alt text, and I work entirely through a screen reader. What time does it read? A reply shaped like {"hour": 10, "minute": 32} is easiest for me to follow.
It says {"hour": 6, "minute": 0}
